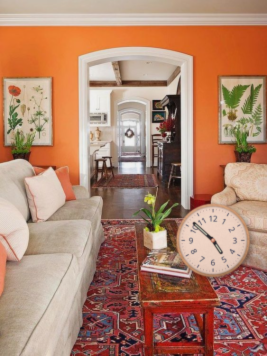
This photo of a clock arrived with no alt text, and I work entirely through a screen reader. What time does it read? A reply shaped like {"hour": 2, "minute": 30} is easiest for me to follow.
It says {"hour": 4, "minute": 52}
